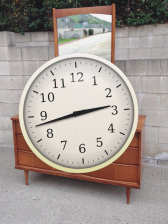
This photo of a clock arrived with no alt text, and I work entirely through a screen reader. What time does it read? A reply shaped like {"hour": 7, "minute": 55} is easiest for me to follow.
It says {"hour": 2, "minute": 43}
